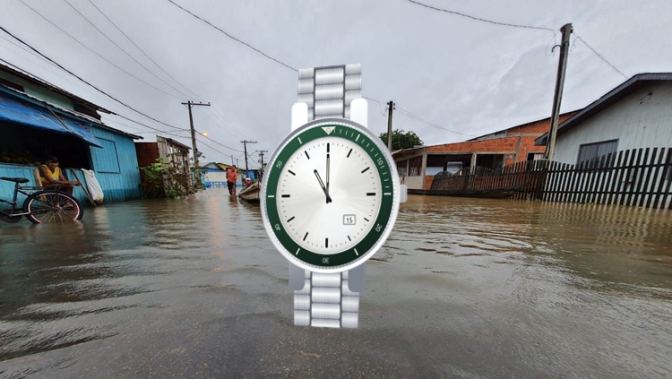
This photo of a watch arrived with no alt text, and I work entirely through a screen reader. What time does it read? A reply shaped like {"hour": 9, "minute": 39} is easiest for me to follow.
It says {"hour": 11, "minute": 0}
